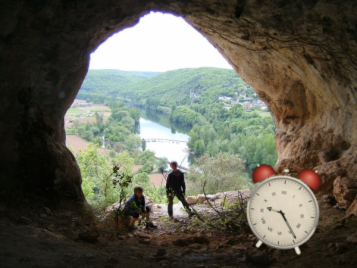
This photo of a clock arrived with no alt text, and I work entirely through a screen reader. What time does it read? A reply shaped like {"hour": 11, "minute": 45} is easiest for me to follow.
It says {"hour": 9, "minute": 24}
